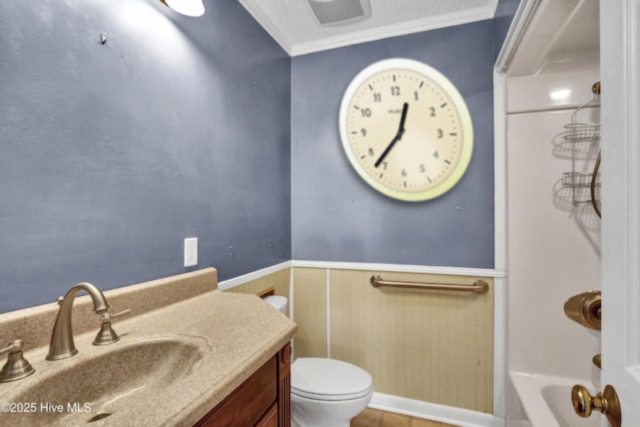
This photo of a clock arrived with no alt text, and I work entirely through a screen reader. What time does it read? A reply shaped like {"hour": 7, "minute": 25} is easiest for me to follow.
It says {"hour": 12, "minute": 37}
